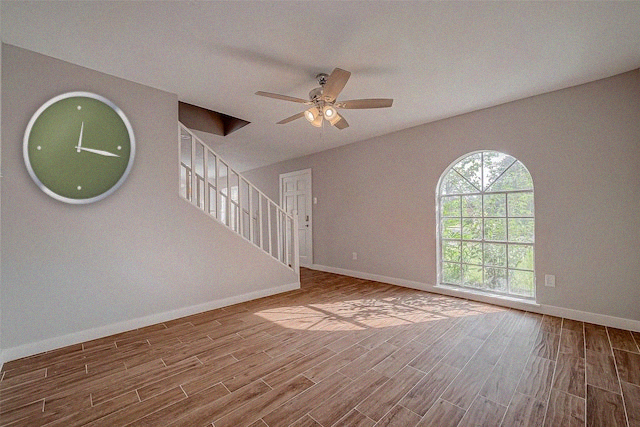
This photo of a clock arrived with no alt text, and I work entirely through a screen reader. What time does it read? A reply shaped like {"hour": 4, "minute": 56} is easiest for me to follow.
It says {"hour": 12, "minute": 17}
